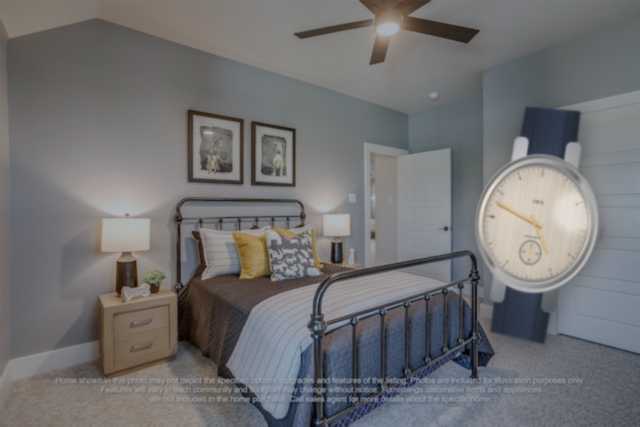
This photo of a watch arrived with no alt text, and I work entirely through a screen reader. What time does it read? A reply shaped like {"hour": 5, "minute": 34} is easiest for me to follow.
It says {"hour": 4, "minute": 48}
